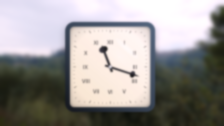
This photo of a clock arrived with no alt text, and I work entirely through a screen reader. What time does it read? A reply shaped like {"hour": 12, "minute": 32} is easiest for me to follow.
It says {"hour": 11, "minute": 18}
